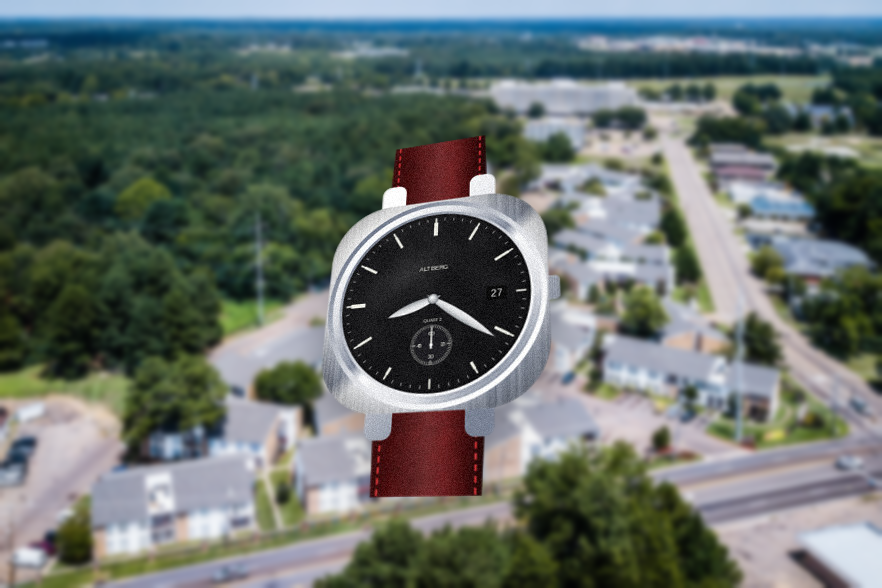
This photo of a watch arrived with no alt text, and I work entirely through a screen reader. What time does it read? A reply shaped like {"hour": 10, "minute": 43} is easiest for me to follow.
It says {"hour": 8, "minute": 21}
